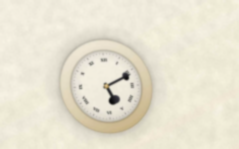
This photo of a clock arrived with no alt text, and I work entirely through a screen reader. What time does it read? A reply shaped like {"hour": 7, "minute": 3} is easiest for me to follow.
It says {"hour": 5, "minute": 11}
